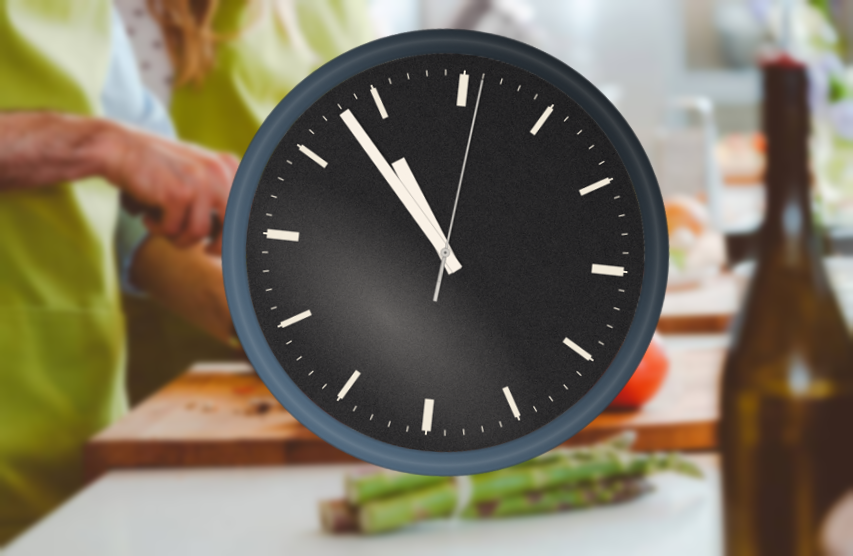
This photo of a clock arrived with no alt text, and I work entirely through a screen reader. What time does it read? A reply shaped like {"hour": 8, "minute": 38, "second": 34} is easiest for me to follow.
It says {"hour": 10, "minute": 53, "second": 1}
